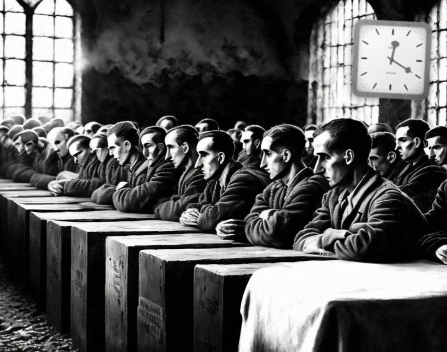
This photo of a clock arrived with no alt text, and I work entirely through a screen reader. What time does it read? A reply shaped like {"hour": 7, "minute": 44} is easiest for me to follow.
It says {"hour": 12, "minute": 20}
